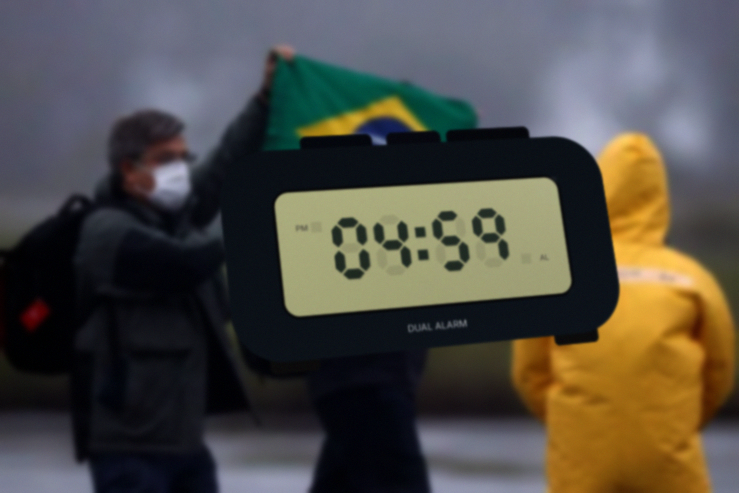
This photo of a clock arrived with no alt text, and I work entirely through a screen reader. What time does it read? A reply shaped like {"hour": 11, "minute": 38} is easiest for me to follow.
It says {"hour": 4, "minute": 59}
